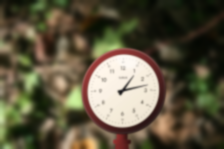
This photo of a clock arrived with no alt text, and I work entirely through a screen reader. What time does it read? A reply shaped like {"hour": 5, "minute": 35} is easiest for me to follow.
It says {"hour": 1, "minute": 13}
